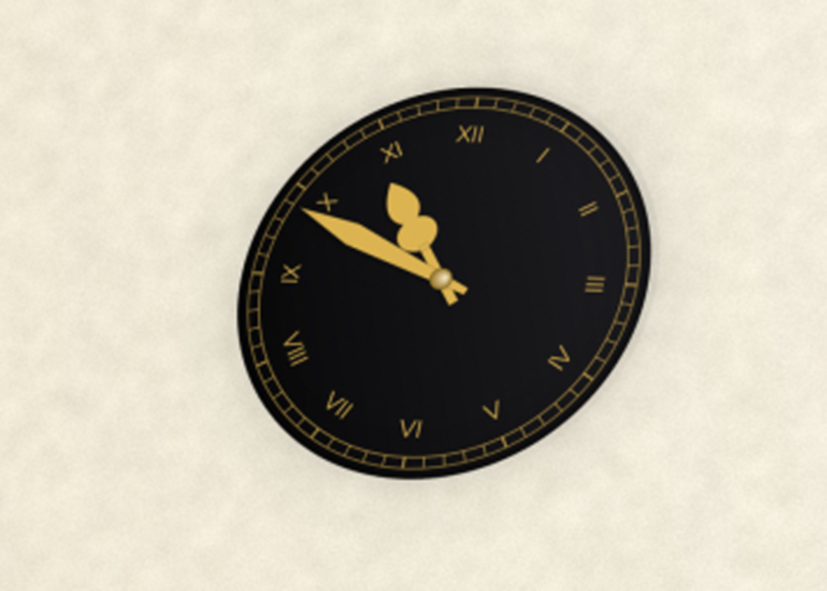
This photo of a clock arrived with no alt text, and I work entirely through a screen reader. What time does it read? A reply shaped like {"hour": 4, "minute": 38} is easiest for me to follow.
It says {"hour": 10, "minute": 49}
